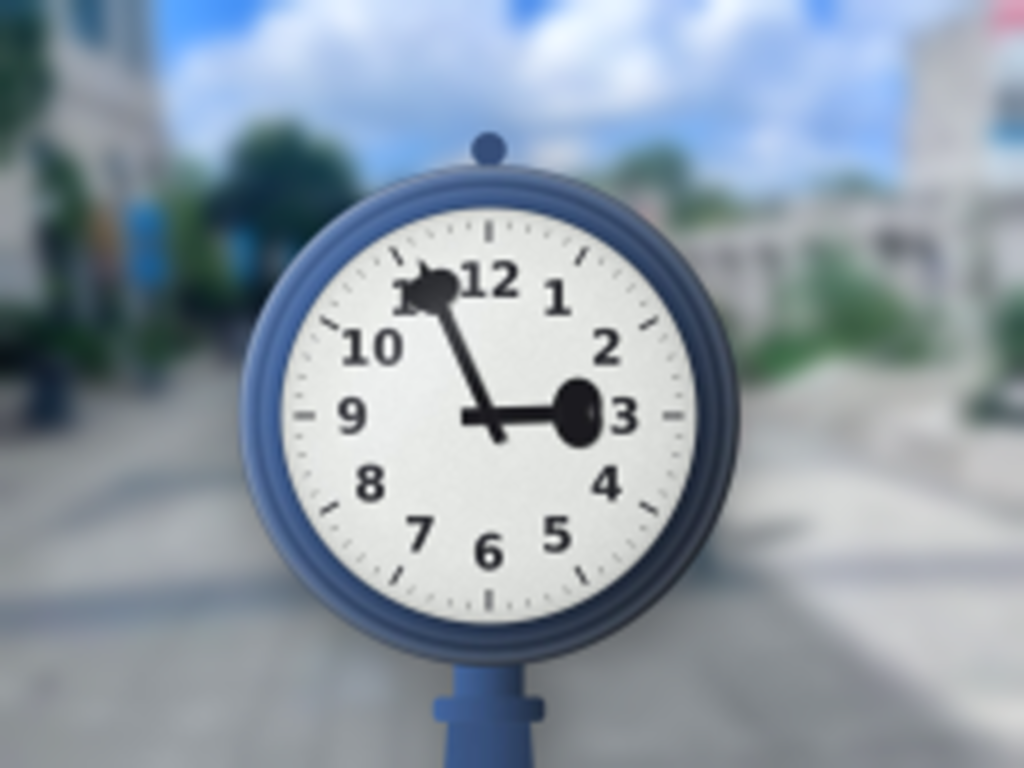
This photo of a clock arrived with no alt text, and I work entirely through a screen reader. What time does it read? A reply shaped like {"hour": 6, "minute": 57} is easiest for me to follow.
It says {"hour": 2, "minute": 56}
